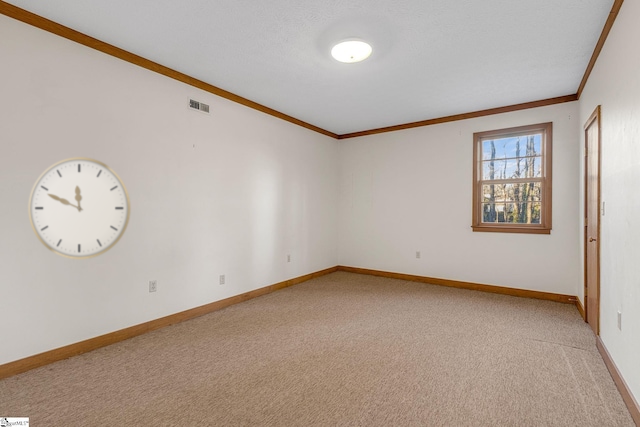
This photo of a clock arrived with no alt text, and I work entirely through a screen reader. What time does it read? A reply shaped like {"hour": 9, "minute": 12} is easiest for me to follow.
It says {"hour": 11, "minute": 49}
